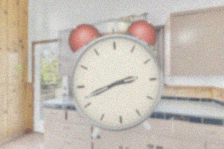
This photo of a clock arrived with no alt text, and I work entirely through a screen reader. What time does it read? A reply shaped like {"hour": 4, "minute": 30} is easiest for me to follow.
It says {"hour": 2, "minute": 42}
